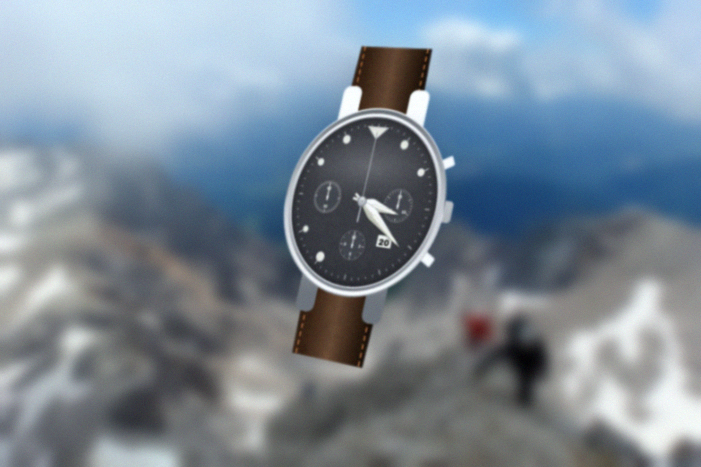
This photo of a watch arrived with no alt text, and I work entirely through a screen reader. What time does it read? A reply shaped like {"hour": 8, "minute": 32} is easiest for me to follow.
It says {"hour": 3, "minute": 21}
